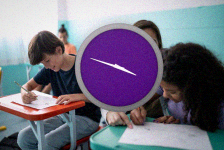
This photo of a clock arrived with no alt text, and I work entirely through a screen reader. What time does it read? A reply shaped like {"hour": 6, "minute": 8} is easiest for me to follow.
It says {"hour": 3, "minute": 48}
